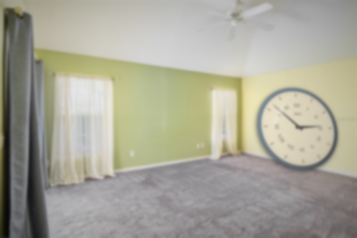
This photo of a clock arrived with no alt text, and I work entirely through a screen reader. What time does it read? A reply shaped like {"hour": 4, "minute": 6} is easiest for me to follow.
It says {"hour": 2, "minute": 52}
